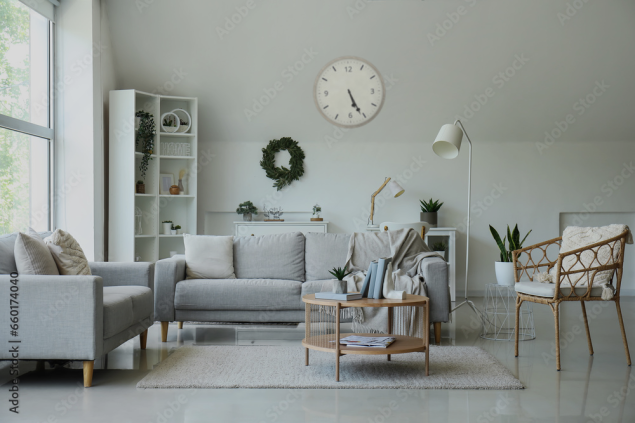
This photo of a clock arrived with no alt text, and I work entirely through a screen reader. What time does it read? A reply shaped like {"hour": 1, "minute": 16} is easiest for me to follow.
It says {"hour": 5, "minute": 26}
